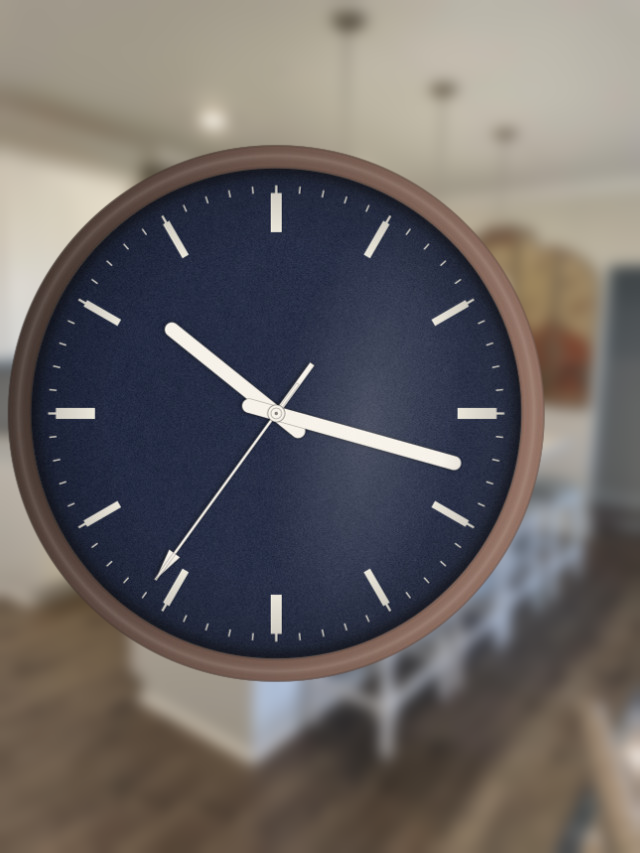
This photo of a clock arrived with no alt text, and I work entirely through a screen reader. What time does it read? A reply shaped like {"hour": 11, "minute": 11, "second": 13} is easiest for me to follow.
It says {"hour": 10, "minute": 17, "second": 36}
